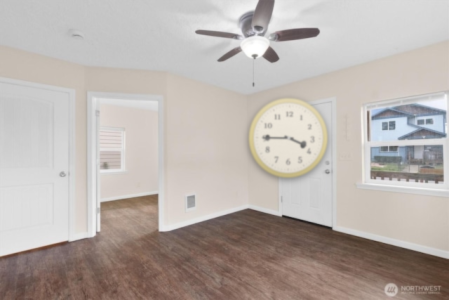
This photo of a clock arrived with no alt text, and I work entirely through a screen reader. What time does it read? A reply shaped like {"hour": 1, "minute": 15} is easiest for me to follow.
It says {"hour": 3, "minute": 45}
